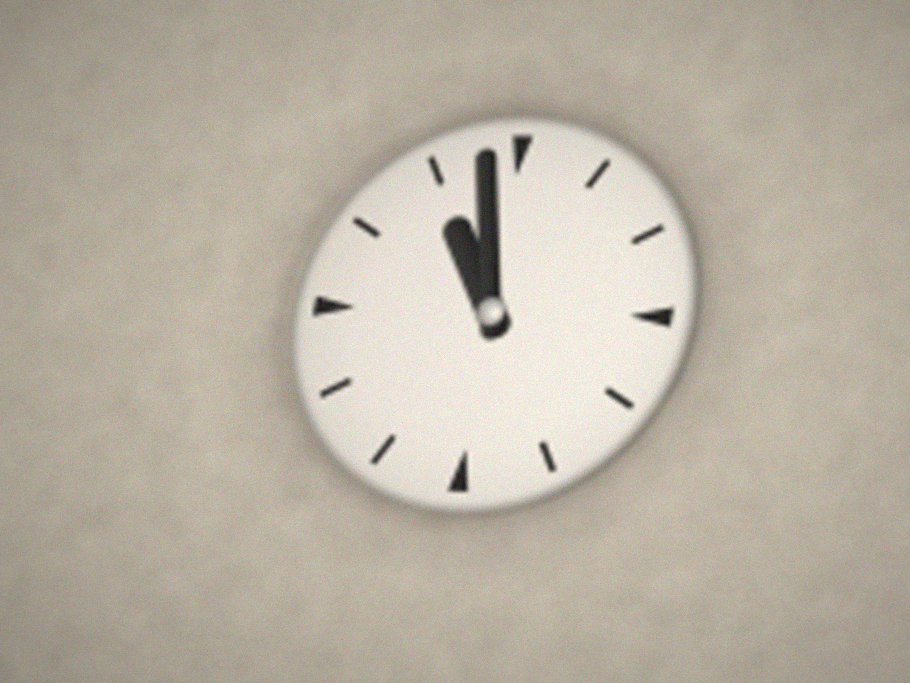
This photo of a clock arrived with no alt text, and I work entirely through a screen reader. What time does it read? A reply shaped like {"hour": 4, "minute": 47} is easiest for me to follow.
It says {"hour": 10, "minute": 58}
